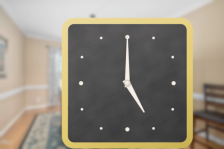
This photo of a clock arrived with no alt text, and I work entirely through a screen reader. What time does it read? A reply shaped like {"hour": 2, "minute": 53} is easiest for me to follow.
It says {"hour": 5, "minute": 0}
